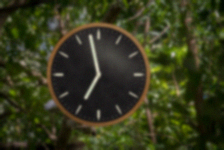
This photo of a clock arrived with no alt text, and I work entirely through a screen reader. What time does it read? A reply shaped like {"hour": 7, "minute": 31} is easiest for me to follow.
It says {"hour": 6, "minute": 58}
